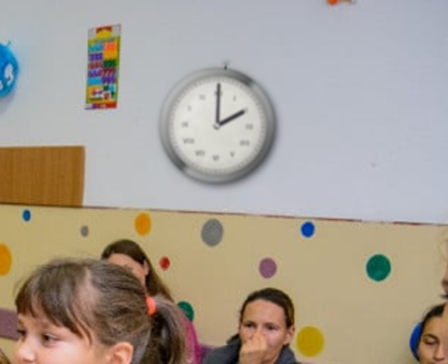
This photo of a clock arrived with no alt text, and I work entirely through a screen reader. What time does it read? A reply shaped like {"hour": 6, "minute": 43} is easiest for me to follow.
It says {"hour": 2, "minute": 0}
